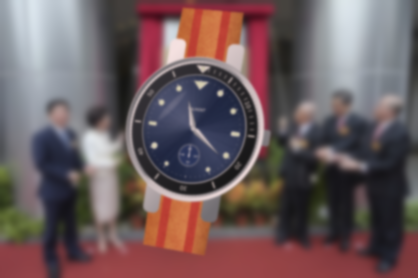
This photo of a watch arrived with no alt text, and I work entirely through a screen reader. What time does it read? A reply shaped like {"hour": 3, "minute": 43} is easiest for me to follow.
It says {"hour": 11, "minute": 21}
